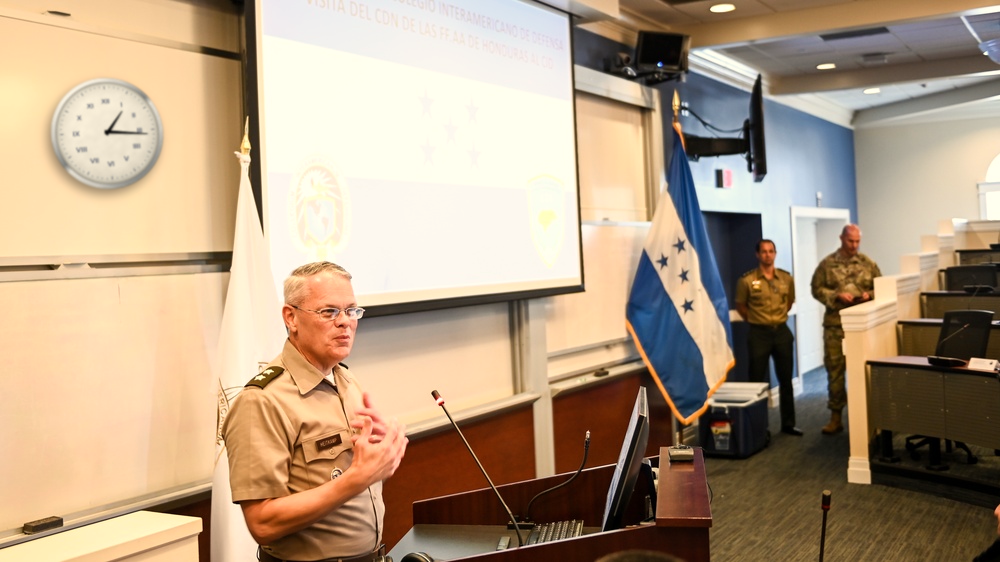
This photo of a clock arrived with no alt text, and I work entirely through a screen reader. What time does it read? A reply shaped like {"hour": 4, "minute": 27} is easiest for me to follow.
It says {"hour": 1, "minute": 16}
